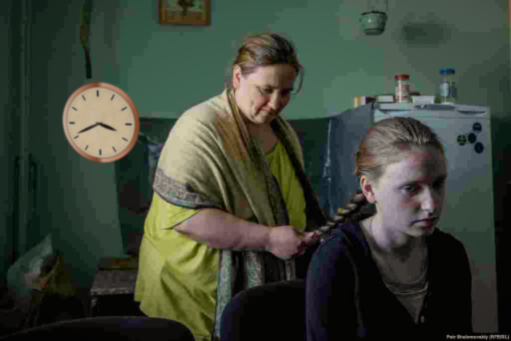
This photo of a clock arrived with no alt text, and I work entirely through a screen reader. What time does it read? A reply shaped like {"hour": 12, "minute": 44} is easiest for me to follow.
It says {"hour": 3, "minute": 41}
